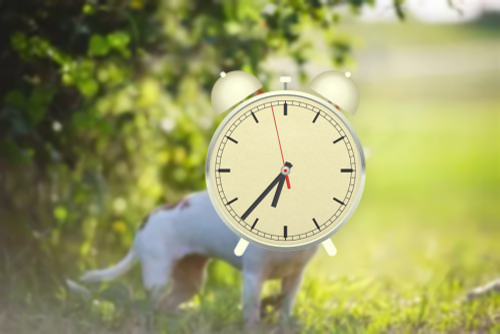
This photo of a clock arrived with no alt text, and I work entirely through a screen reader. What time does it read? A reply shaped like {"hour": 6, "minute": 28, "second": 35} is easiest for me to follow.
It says {"hour": 6, "minute": 36, "second": 58}
